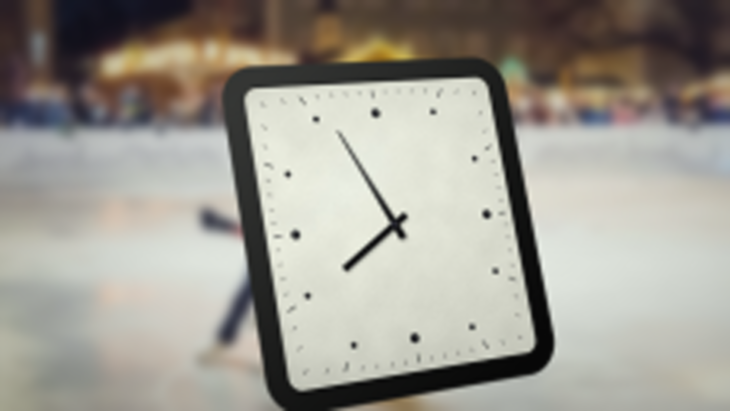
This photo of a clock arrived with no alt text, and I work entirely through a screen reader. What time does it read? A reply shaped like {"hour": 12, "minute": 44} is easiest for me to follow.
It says {"hour": 7, "minute": 56}
